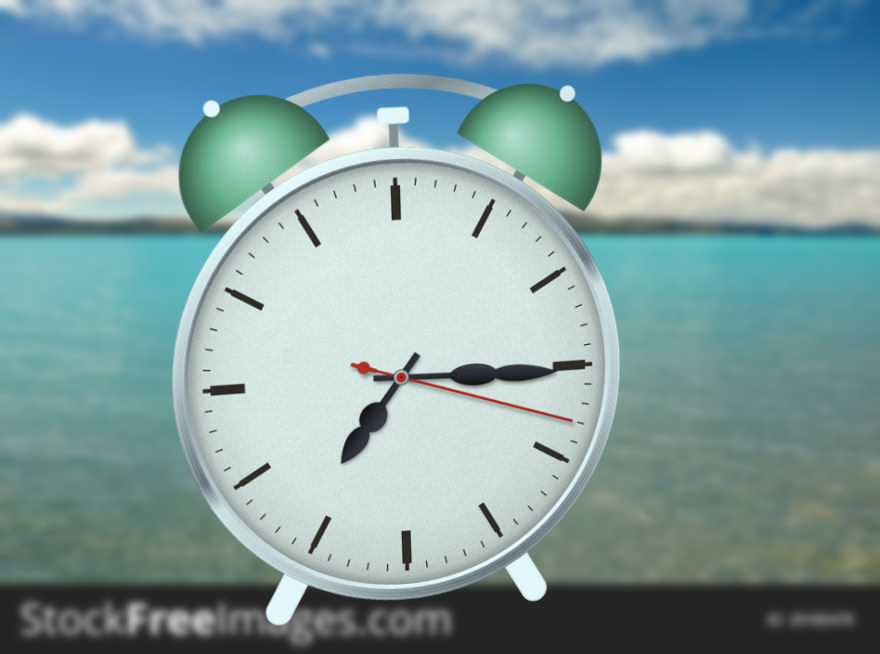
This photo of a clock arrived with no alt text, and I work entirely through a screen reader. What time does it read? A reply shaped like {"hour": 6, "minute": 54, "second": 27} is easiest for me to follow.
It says {"hour": 7, "minute": 15, "second": 18}
